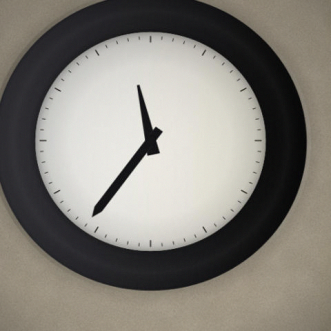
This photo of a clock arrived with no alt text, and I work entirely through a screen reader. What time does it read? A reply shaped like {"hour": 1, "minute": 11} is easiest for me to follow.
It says {"hour": 11, "minute": 36}
